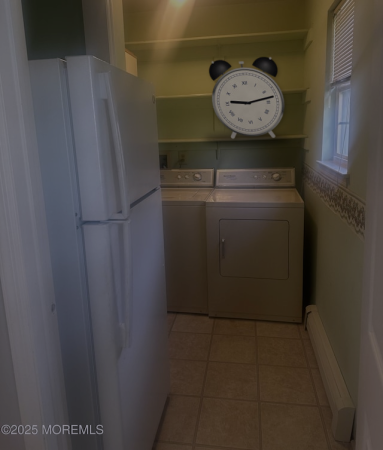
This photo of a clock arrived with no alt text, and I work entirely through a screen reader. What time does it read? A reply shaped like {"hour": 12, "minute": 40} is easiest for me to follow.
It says {"hour": 9, "minute": 13}
